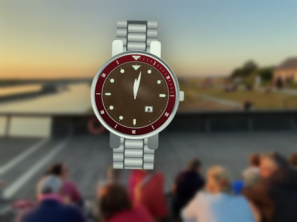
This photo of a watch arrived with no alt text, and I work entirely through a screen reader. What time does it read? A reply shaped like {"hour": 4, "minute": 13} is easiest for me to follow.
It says {"hour": 12, "minute": 2}
